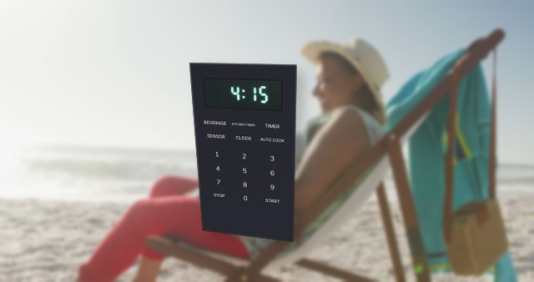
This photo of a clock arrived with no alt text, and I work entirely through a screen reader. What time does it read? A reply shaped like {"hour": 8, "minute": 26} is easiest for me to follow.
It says {"hour": 4, "minute": 15}
